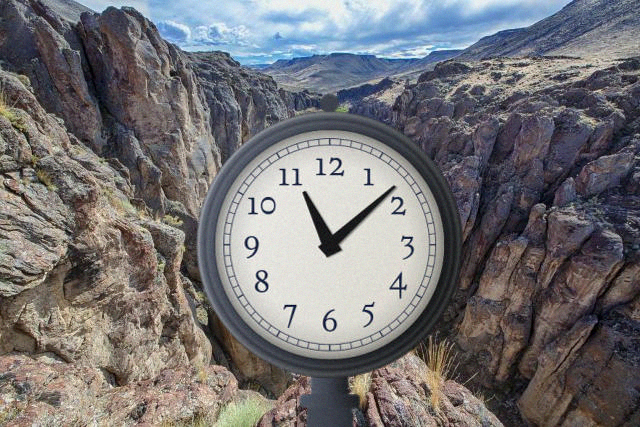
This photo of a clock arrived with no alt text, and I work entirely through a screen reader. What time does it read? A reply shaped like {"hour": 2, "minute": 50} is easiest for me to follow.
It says {"hour": 11, "minute": 8}
